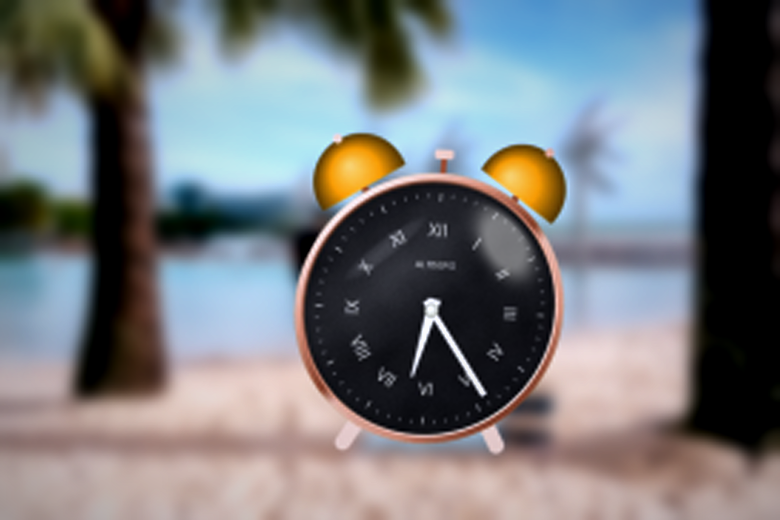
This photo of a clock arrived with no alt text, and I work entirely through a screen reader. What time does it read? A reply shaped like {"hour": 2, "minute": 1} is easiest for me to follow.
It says {"hour": 6, "minute": 24}
